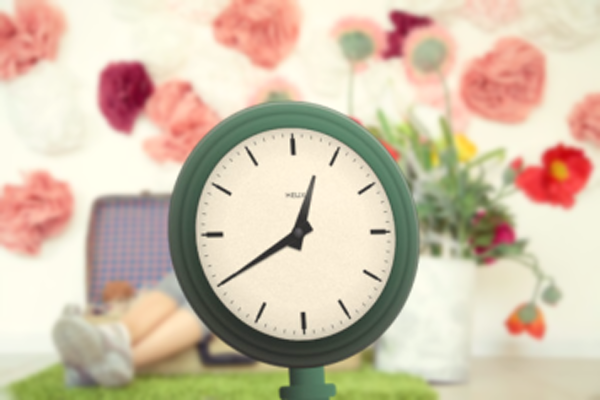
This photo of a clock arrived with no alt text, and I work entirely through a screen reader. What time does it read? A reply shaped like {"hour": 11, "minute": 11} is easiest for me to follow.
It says {"hour": 12, "minute": 40}
